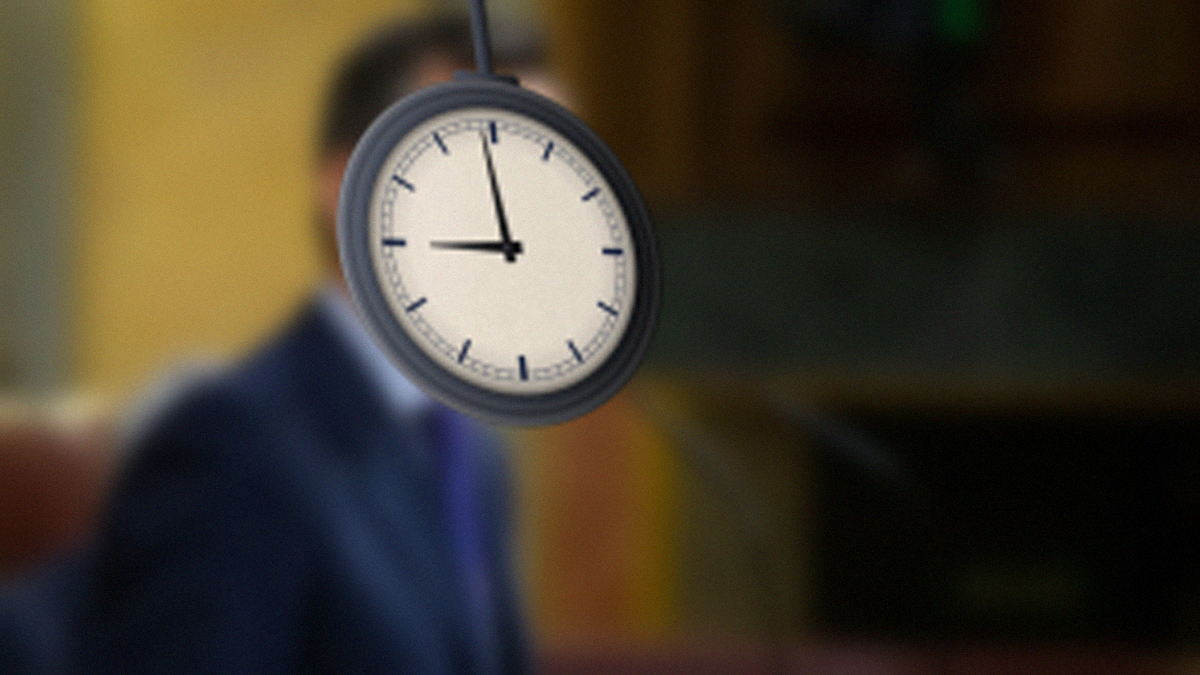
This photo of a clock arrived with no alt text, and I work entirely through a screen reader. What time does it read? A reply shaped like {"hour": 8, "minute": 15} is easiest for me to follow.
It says {"hour": 8, "minute": 59}
